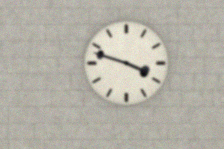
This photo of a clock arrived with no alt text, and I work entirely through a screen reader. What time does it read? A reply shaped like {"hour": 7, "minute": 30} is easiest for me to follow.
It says {"hour": 3, "minute": 48}
